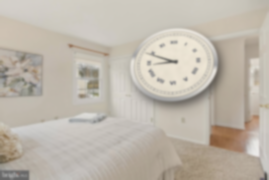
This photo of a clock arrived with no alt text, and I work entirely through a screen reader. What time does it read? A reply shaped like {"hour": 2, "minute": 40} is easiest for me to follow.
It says {"hour": 8, "minute": 49}
